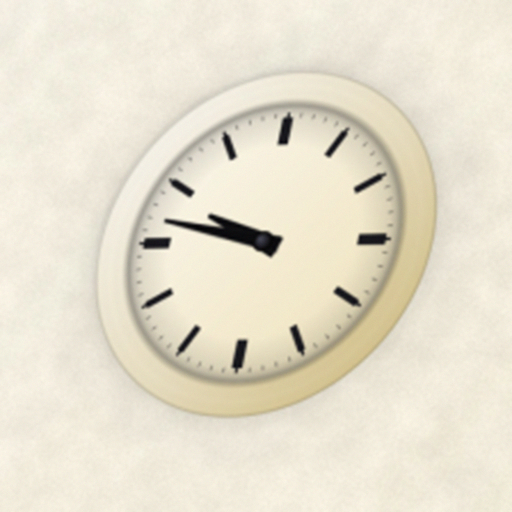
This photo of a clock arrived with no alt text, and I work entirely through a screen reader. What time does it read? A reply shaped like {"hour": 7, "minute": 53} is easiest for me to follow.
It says {"hour": 9, "minute": 47}
